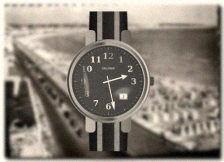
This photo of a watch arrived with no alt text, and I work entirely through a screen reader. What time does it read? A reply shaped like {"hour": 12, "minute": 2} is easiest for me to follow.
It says {"hour": 2, "minute": 28}
